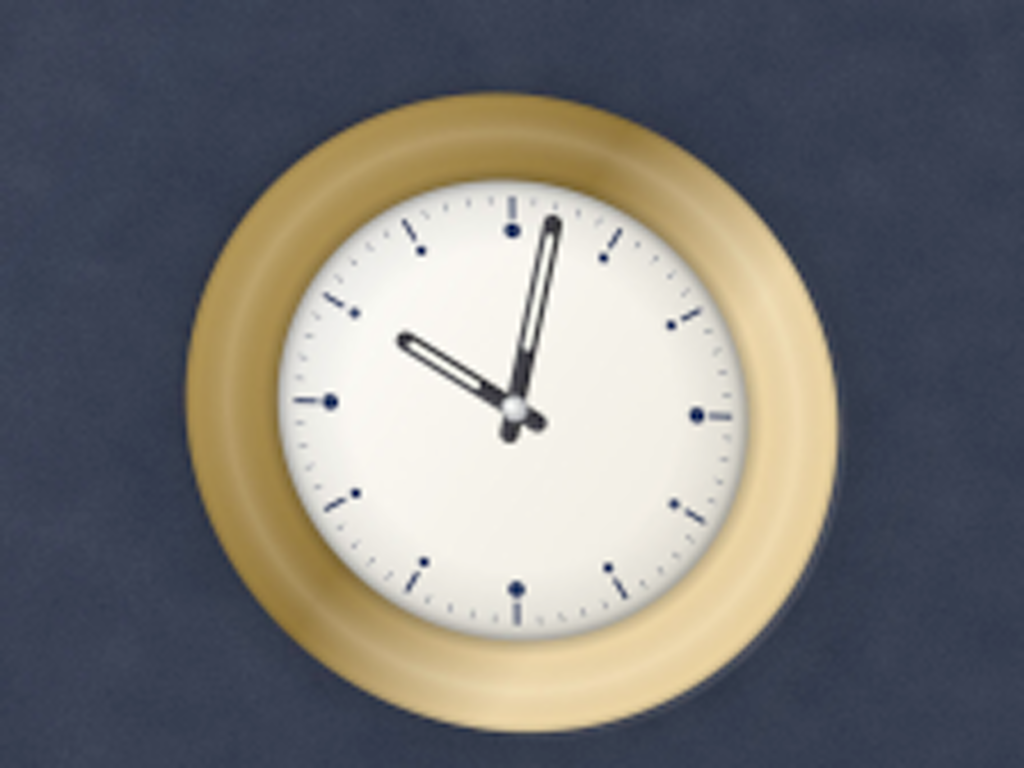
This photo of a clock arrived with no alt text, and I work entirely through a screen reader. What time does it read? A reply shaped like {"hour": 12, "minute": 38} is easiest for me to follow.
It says {"hour": 10, "minute": 2}
